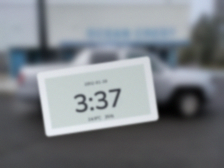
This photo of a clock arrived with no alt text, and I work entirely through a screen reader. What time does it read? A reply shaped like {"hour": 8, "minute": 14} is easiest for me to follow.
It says {"hour": 3, "minute": 37}
